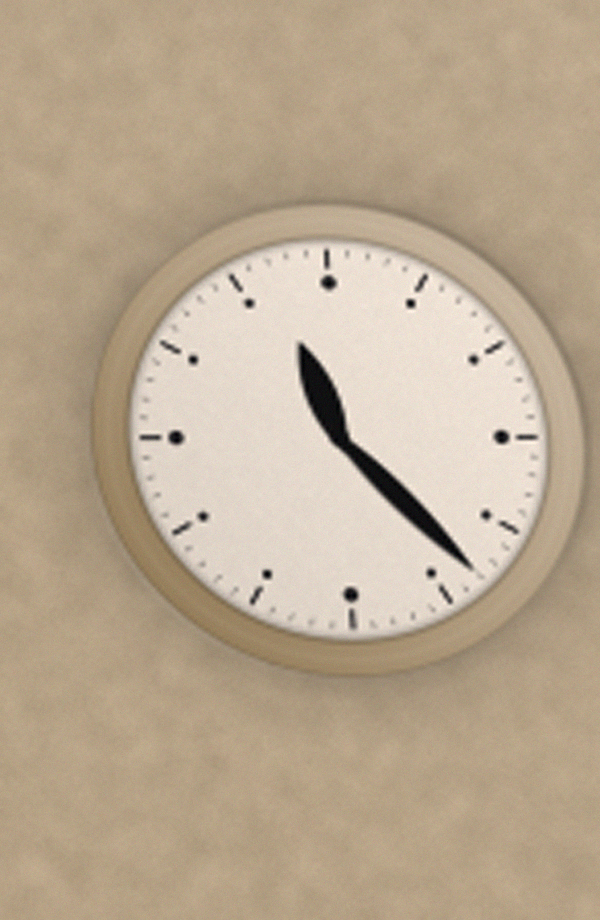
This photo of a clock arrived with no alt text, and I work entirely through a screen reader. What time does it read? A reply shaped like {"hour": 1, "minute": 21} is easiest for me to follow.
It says {"hour": 11, "minute": 23}
